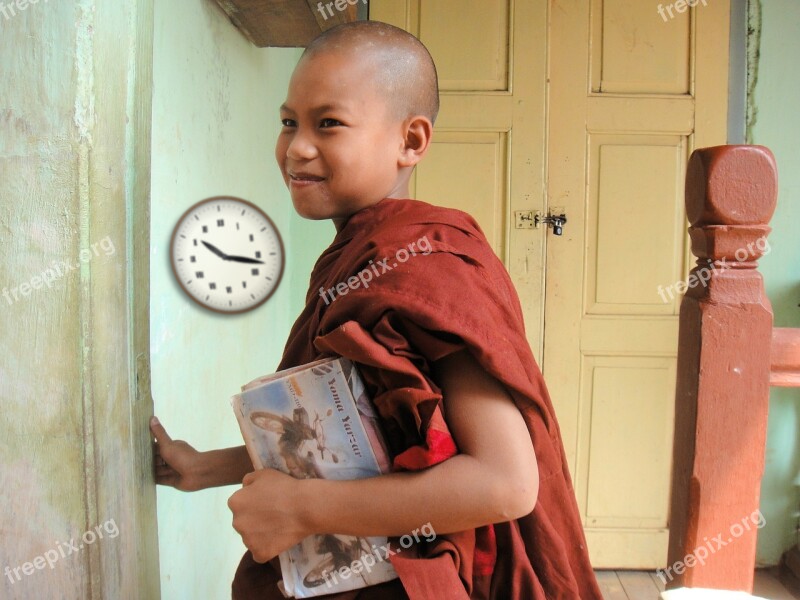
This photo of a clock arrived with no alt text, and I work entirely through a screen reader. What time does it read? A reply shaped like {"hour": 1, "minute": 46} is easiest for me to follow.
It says {"hour": 10, "minute": 17}
